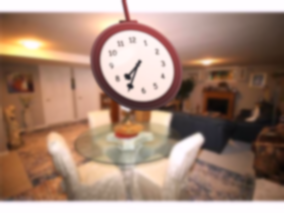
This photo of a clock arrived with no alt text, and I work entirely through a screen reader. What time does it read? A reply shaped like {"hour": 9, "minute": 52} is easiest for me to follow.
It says {"hour": 7, "minute": 35}
